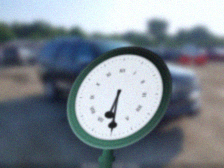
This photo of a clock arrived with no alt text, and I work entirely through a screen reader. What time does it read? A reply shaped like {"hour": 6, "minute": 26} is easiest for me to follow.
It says {"hour": 6, "minute": 30}
